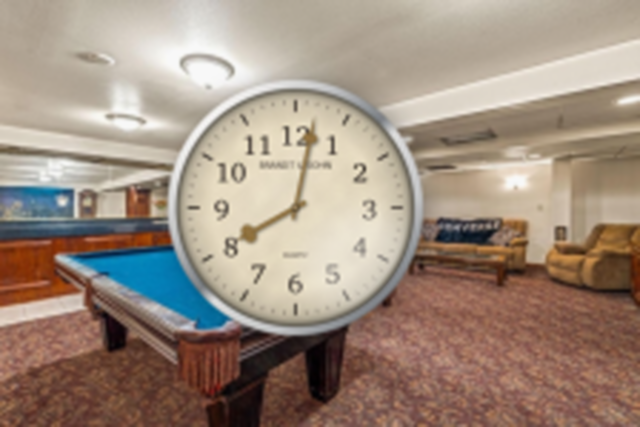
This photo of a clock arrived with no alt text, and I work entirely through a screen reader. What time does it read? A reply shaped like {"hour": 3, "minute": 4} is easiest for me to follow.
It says {"hour": 8, "minute": 2}
